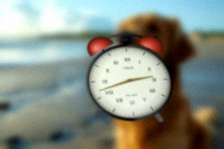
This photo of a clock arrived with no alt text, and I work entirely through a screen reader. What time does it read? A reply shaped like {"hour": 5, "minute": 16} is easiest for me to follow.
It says {"hour": 2, "minute": 42}
